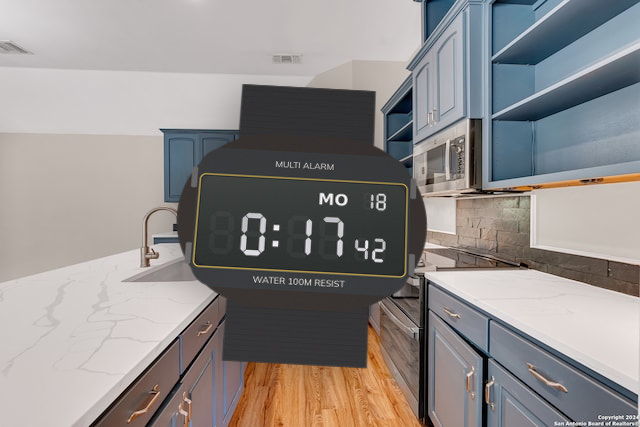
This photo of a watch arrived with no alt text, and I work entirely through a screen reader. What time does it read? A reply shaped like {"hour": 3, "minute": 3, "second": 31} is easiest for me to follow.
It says {"hour": 0, "minute": 17, "second": 42}
